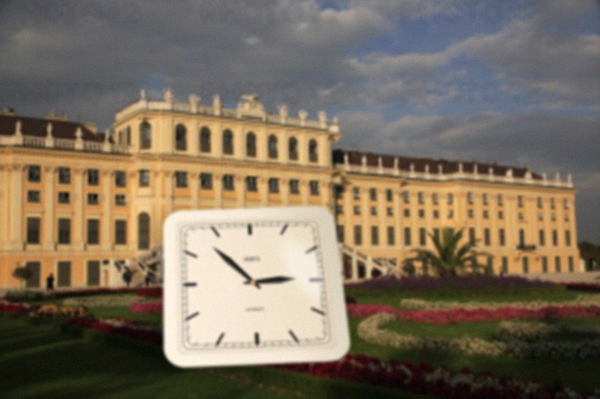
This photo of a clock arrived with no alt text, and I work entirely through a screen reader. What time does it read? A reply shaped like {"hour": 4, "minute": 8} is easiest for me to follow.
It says {"hour": 2, "minute": 53}
